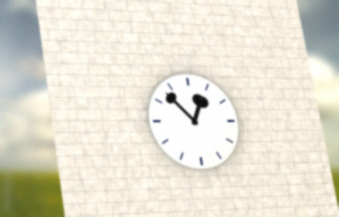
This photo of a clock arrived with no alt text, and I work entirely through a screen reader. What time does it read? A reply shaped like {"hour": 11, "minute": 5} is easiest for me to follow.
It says {"hour": 12, "minute": 53}
